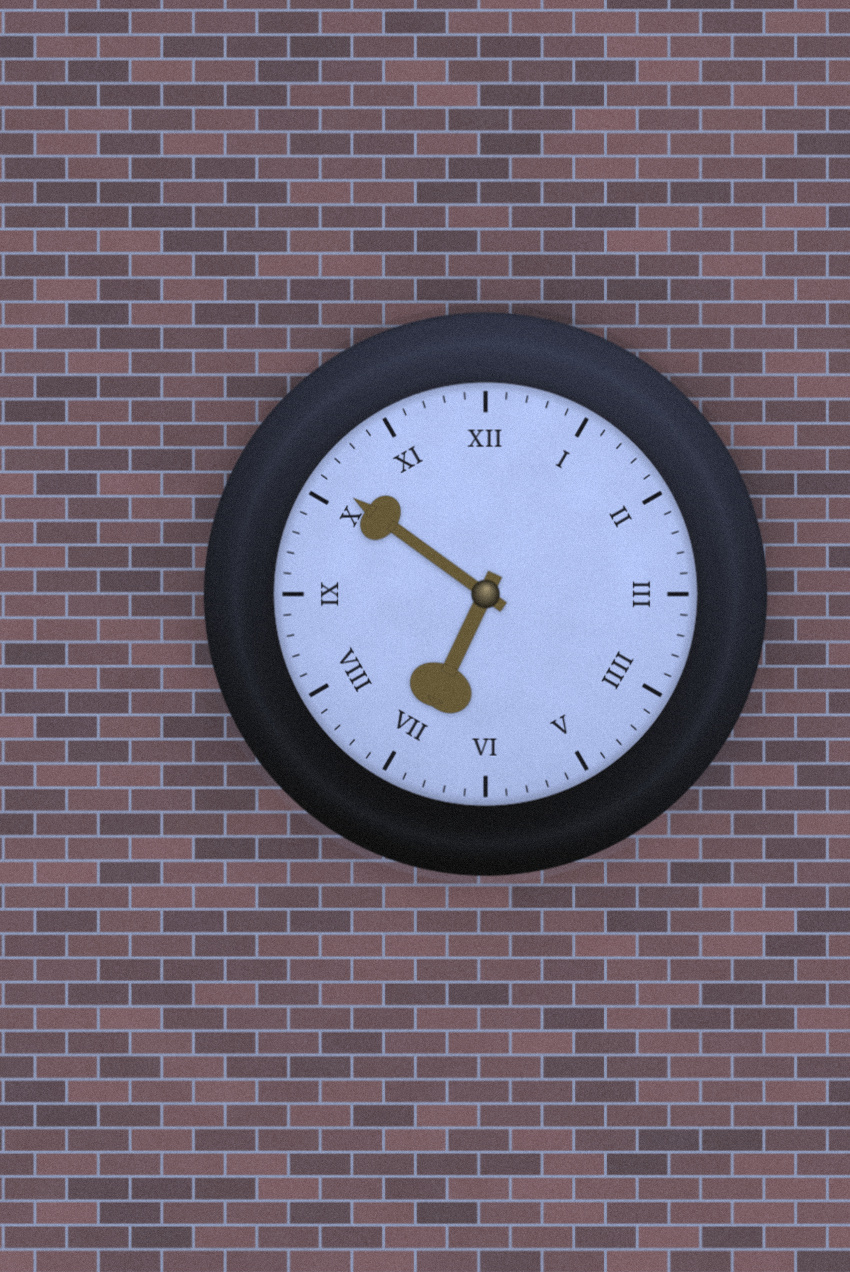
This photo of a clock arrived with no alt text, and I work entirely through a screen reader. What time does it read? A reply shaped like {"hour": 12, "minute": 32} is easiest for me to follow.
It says {"hour": 6, "minute": 51}
